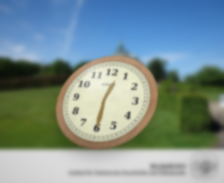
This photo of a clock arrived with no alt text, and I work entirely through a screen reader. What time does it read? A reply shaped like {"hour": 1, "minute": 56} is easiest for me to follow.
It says {"hour": 12, "minute": 30}
